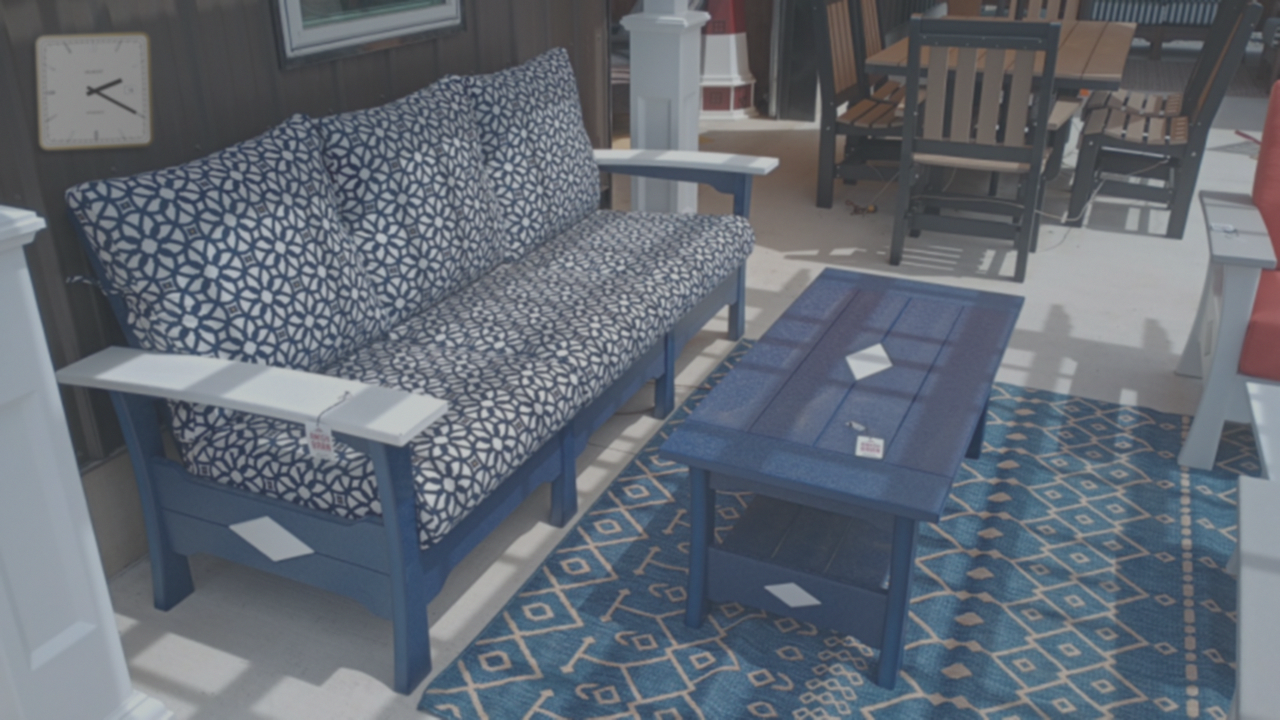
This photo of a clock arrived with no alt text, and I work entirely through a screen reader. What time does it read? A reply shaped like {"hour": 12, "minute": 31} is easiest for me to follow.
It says {"hour": 2, "minute": 20}
